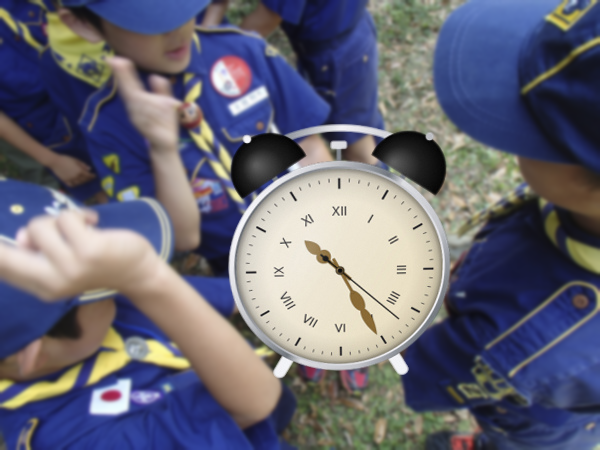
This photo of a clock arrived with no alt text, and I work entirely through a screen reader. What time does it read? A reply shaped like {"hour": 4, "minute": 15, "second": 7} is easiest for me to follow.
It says {"hour": 10, "minute": 25, "second": 22}
